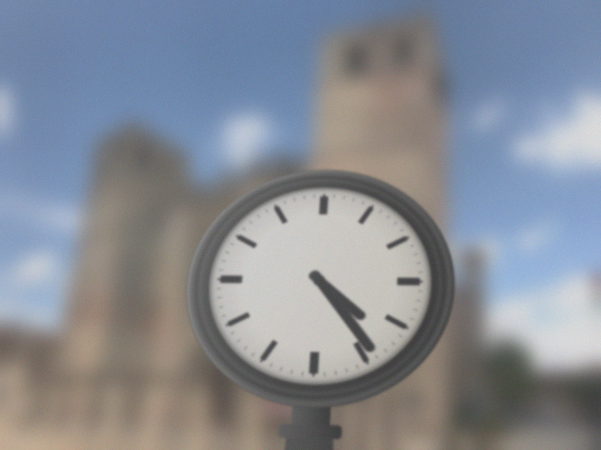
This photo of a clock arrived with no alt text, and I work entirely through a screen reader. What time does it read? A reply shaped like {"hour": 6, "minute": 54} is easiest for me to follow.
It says {"hour": 4, "minute": 24}
